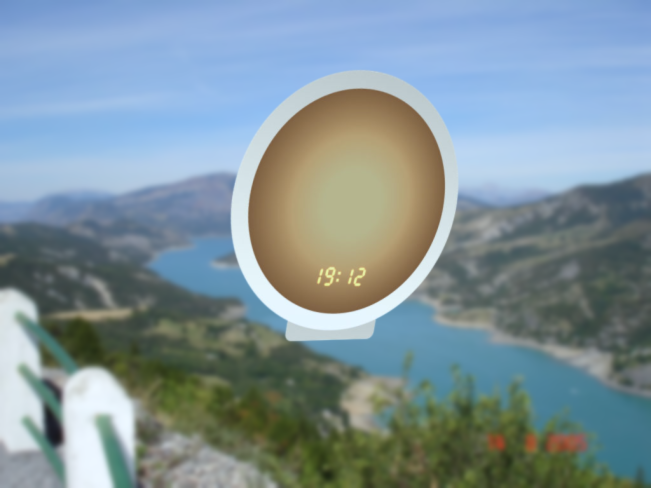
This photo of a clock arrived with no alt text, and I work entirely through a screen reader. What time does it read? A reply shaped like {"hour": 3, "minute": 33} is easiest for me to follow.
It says {"hour": 19, "minute": 12}
